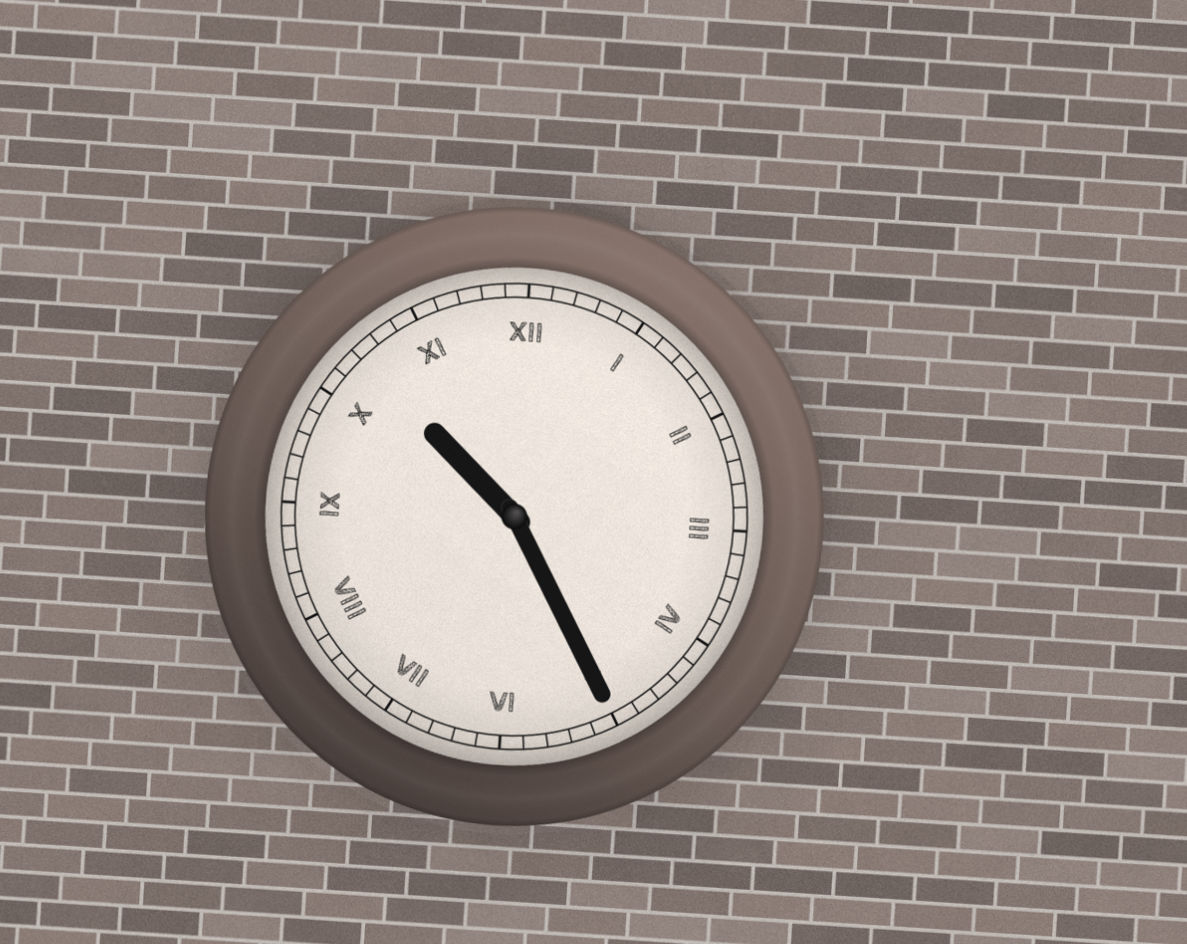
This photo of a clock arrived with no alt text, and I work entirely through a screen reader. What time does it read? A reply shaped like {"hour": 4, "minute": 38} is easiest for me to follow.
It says {"hour": 10, "minute": 25}
